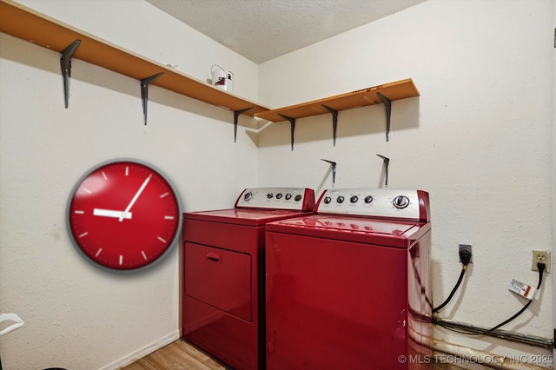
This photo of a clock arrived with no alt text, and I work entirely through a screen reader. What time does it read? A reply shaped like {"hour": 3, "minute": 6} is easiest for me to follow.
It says {"hour": 9, "minute": 5}
